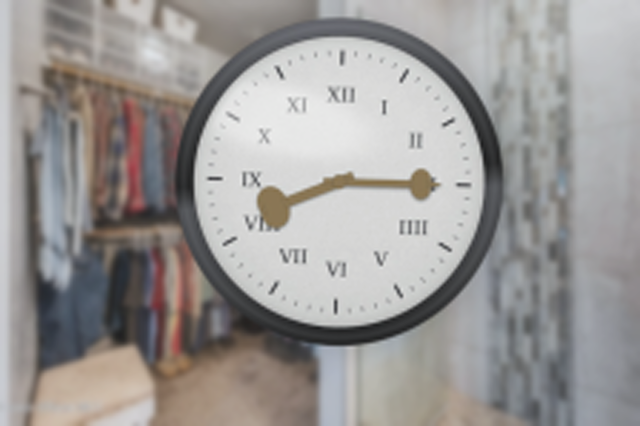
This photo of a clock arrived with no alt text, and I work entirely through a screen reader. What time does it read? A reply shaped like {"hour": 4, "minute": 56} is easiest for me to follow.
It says {"hour": 8, "minute": 15}
